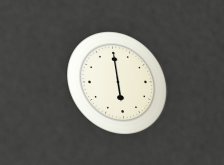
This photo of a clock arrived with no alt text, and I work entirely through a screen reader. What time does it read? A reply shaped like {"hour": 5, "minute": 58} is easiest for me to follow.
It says {"hour": 6, "minute": 0}
